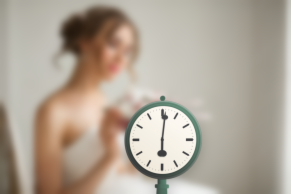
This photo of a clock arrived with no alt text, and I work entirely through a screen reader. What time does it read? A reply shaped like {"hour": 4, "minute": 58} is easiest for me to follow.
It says {"hour": 6, "minute": 1}
